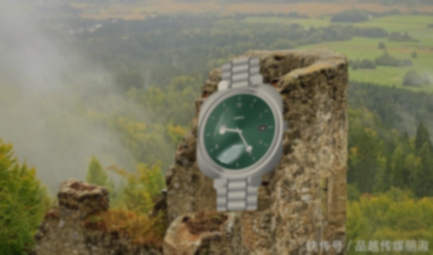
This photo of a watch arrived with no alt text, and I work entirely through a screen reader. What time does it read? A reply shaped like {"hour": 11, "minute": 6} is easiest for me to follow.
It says {"hour": 9, "minute": 25}
